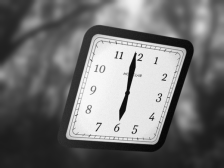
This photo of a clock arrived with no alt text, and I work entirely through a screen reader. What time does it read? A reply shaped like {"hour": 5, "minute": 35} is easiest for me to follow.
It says {"hour": 5, "minute": 59}
